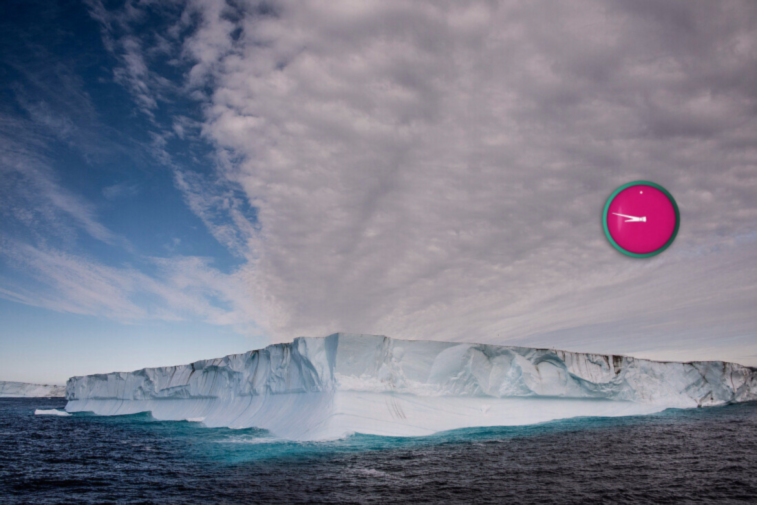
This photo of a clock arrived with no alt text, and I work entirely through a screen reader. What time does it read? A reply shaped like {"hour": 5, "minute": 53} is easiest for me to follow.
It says {"hour": 8, "minute": 47}
